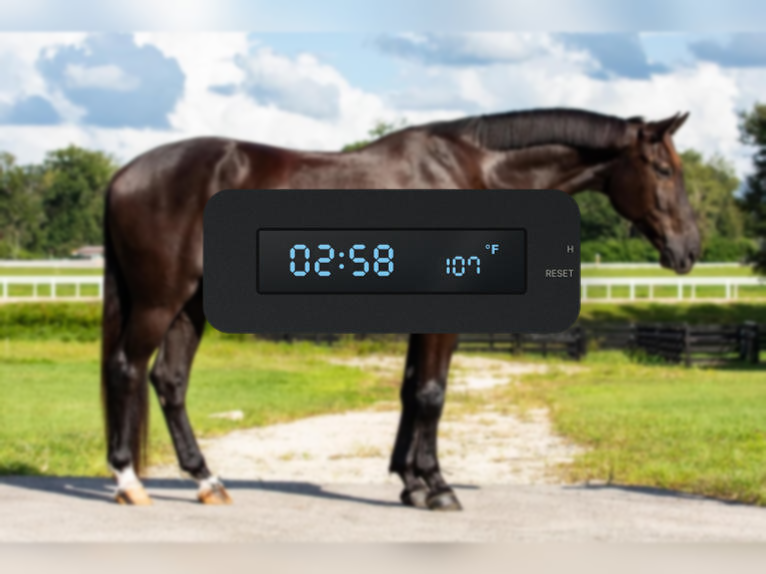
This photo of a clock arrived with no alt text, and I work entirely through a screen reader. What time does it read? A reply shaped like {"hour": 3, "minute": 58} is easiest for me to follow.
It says {"hour": 2, "minute": 58}
